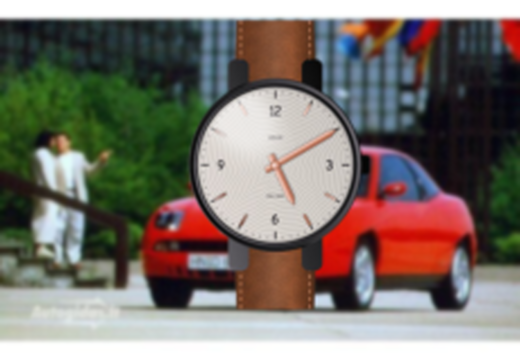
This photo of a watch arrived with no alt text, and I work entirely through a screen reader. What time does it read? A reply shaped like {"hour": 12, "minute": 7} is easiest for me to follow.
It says {"hour": 5, "minute": 10}
